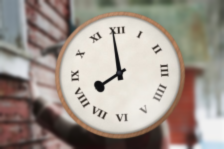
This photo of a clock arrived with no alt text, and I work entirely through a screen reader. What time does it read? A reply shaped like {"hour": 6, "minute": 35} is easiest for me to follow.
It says {"hour": 7, "minute": 59}
